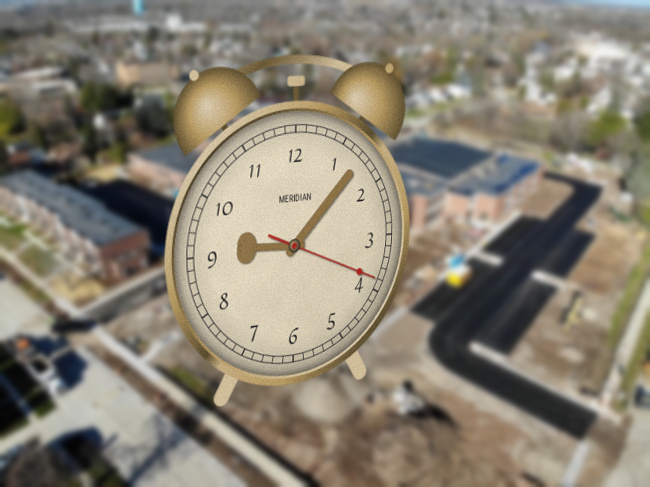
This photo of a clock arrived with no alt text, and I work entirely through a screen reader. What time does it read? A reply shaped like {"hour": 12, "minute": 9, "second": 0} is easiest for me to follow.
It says {"hour": 9, "minute": 7, "second": 19}
